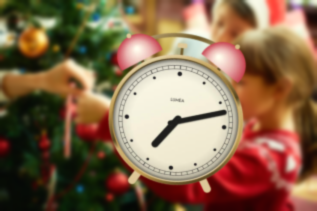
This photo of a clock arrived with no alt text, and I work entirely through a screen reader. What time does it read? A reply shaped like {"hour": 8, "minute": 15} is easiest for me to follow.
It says {"hour": 7, "minute": 12}
